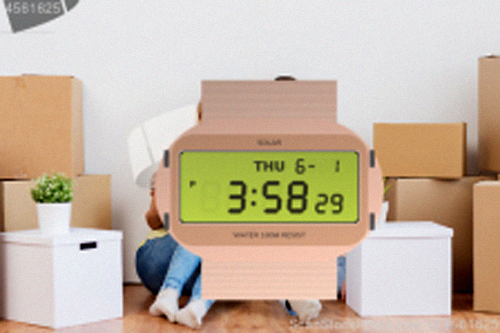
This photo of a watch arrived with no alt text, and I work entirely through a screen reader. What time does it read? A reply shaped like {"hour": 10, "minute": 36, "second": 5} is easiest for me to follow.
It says {"hour": 3, "minute": 58, "second": 29}
